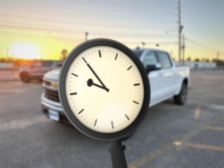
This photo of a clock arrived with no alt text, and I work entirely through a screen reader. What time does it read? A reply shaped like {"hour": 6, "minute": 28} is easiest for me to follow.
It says {"hour": 9, "minute": 55}
